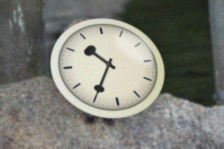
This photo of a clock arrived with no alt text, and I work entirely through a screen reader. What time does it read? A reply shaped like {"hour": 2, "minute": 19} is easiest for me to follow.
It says {"hour": 10, "minute": 35}
